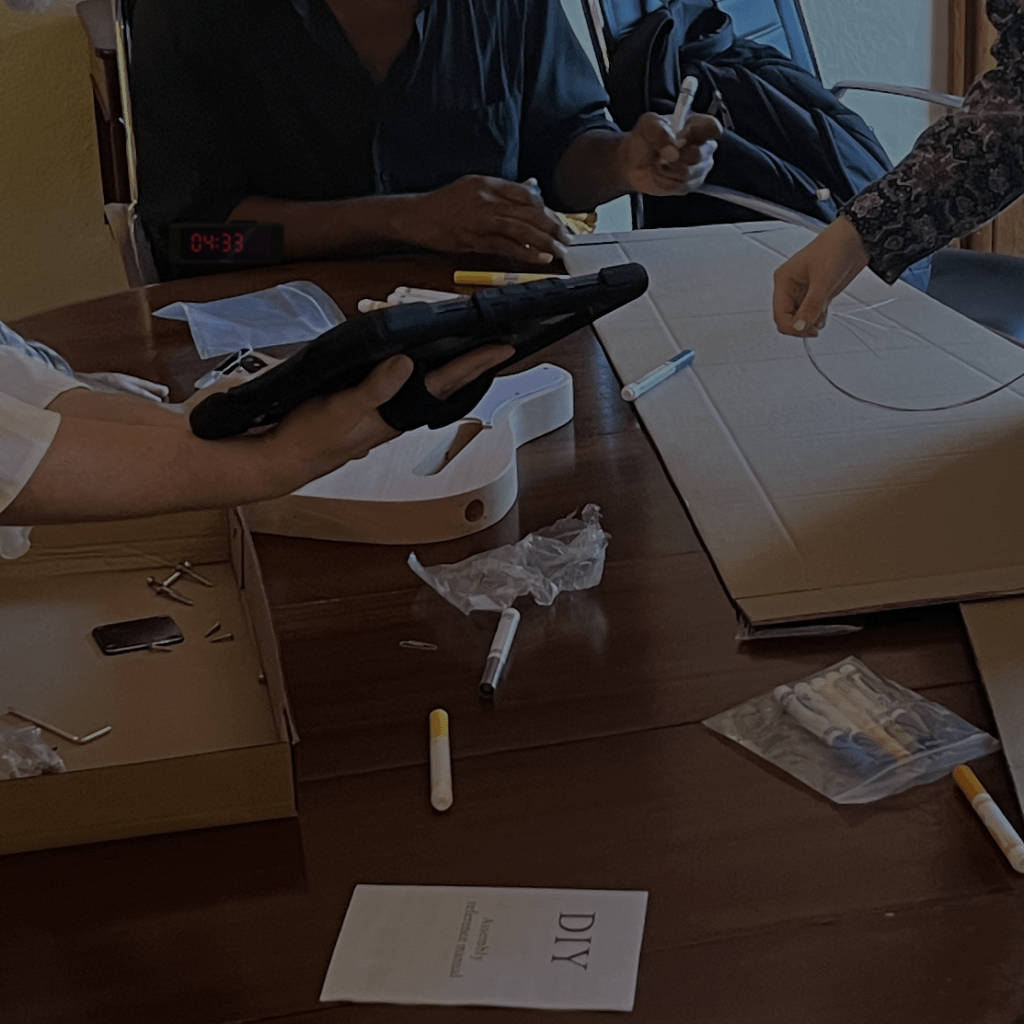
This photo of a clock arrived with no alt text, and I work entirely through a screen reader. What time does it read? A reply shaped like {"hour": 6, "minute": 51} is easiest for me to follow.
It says {"hour": 4, "minute": 33}
